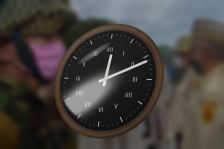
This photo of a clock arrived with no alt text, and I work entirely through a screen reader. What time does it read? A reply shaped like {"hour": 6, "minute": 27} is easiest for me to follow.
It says {"hour": 12, "minute": 11}
